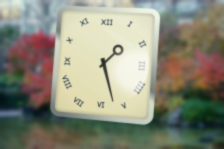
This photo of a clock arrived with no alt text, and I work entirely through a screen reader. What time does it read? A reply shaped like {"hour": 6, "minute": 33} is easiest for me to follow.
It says {"hour": 1, "minute": 27}
